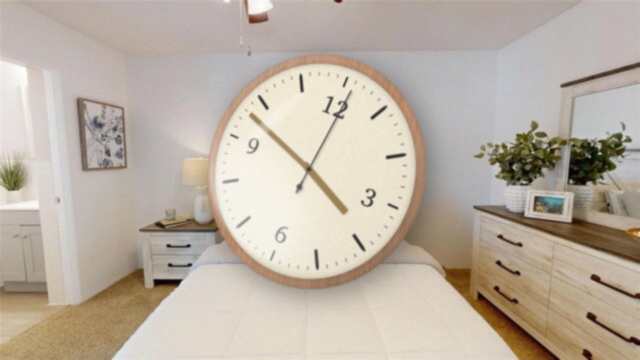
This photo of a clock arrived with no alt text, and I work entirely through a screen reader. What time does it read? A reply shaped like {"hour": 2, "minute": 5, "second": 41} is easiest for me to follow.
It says {"hour": 3, "minute": 48, "second": 1}
